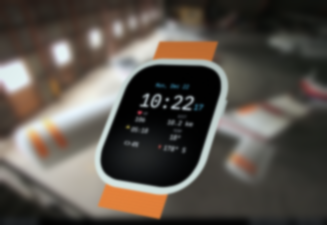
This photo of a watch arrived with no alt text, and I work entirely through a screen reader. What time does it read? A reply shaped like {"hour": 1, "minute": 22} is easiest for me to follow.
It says {"hour": 10, "minute": 22}
